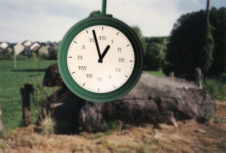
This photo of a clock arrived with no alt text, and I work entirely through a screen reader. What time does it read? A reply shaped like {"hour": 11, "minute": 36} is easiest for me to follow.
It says {"hour": 12, "minute": 57}
